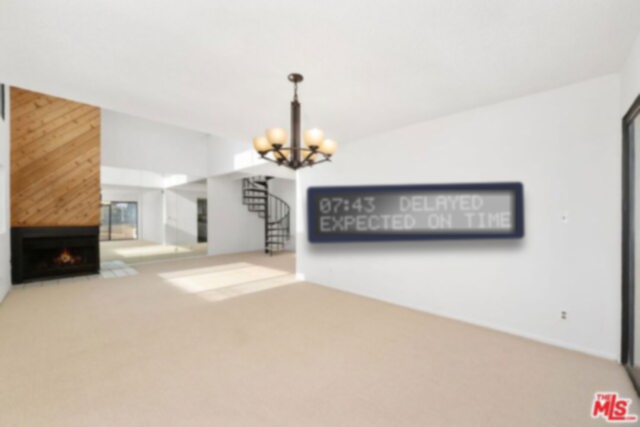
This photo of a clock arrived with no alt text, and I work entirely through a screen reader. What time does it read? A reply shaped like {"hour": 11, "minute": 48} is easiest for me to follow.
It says {"hour": 7, "minute": 43}
